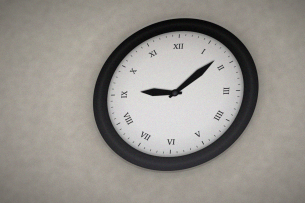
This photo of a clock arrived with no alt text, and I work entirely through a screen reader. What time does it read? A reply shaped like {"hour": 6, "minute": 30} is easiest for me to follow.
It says {"hour": 9, "minute": 8}
